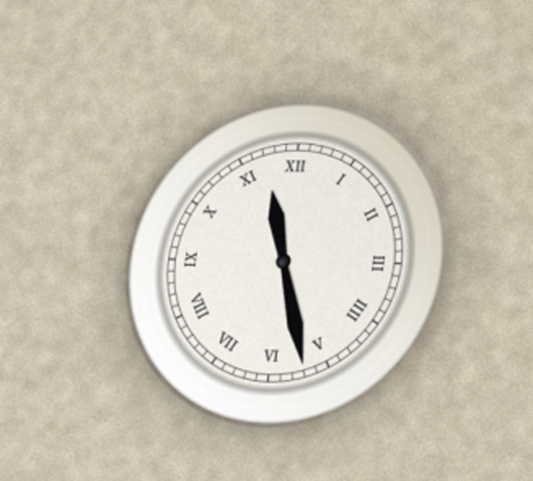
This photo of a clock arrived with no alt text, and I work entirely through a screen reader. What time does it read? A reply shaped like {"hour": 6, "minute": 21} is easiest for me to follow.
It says {"hour": 11, "minute": 27}
